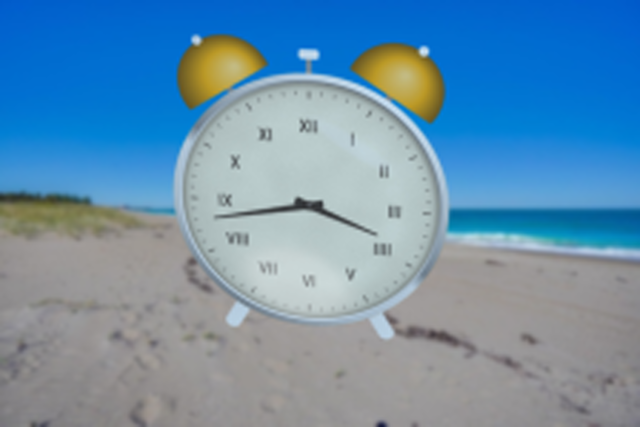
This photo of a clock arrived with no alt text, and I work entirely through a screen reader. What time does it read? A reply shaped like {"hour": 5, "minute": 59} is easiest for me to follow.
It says {"hour": 3, "minute": 43}
